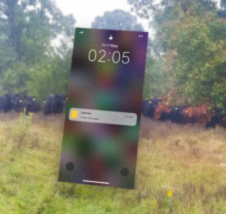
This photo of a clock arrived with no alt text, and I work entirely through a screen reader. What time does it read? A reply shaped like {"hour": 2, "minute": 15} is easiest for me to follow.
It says {"hour": 2, "minute": 5}
